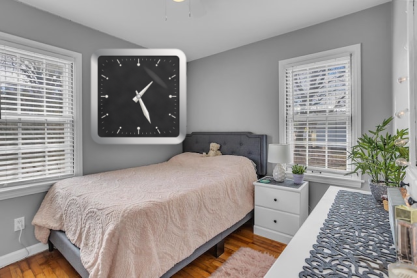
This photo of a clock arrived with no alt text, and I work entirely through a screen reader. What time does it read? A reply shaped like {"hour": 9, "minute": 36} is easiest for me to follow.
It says {"hour": 1, "minute": 26}
